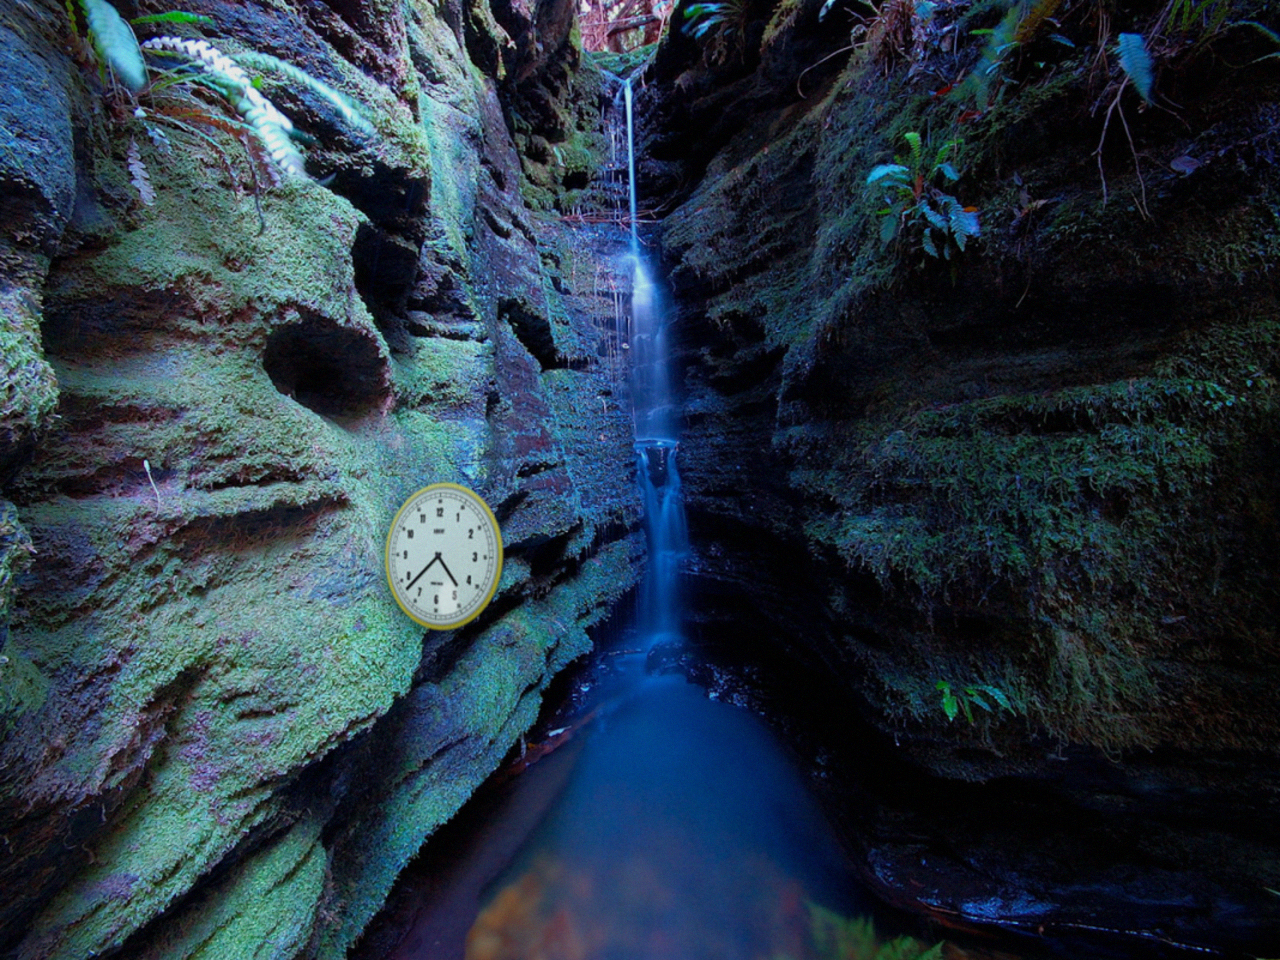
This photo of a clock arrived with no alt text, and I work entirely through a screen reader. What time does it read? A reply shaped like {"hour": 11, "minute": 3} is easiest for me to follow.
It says {"hour": 4, "minute": 38}
